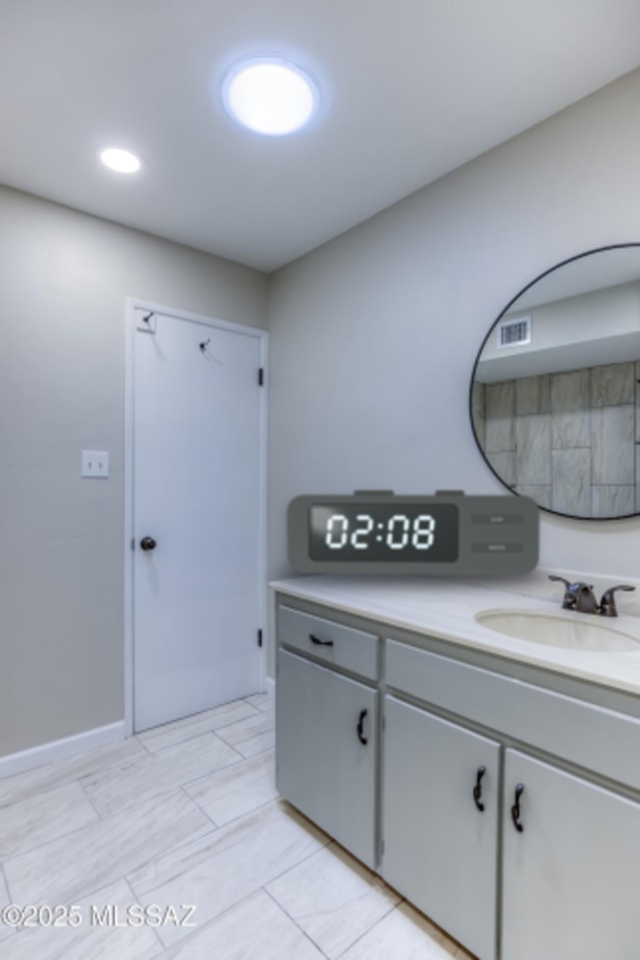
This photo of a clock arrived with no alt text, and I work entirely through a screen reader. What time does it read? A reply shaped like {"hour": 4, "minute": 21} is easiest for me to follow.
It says {"hour": 2, "minute": 8}
